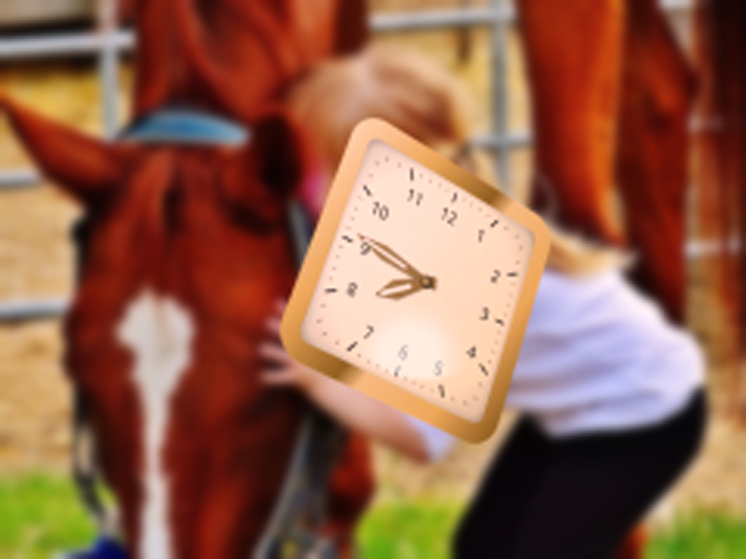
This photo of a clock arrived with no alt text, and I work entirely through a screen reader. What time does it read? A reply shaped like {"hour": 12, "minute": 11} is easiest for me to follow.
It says {"hour": 7, "minute": 46}
